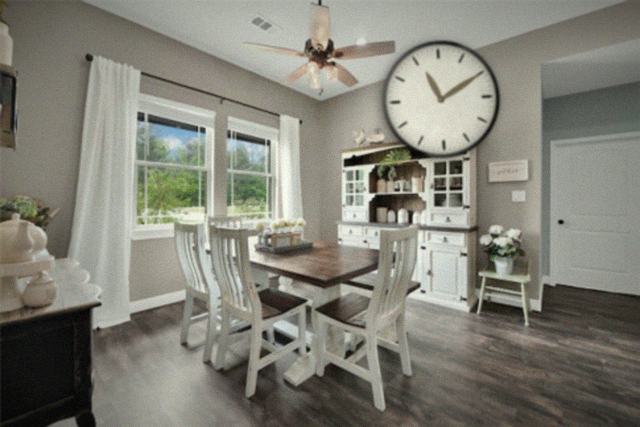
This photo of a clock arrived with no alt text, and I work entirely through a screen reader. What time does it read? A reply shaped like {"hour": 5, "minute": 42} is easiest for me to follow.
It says {"hour": 11, "minute": 10}
